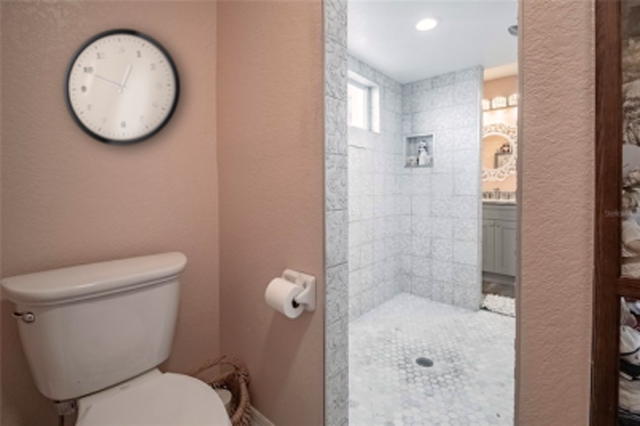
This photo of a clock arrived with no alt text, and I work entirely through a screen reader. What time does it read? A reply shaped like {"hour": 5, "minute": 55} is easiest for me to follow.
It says {"hour": 12, "minute": 49}
